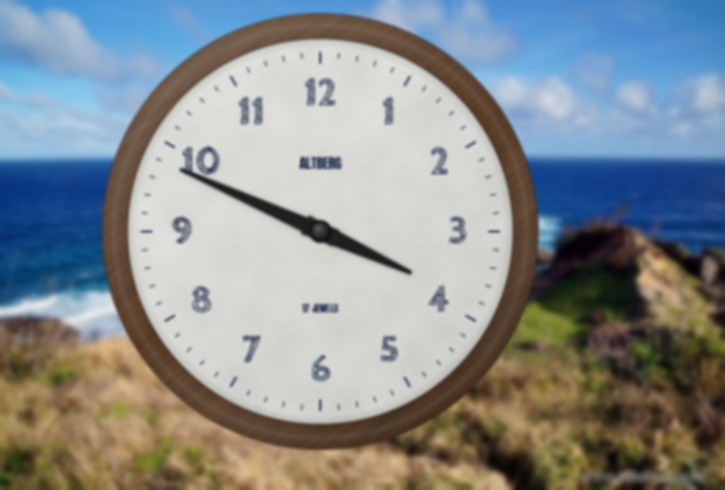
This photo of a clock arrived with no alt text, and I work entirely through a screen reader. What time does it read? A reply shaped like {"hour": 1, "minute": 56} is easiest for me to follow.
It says {"hour": 3, "minute": 49}
